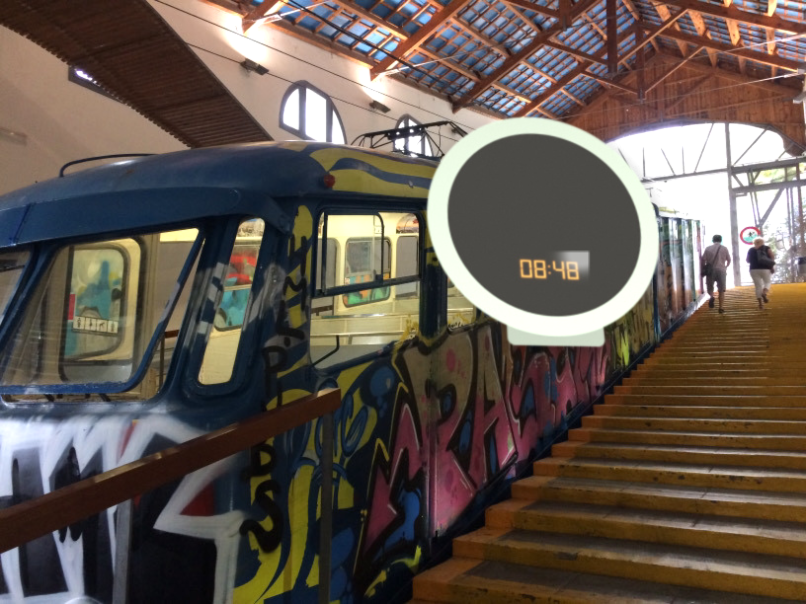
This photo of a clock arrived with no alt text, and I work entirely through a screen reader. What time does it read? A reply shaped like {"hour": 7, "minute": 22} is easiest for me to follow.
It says {"hour": 8, "minute": 48}
